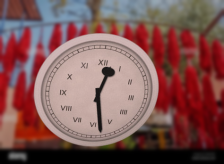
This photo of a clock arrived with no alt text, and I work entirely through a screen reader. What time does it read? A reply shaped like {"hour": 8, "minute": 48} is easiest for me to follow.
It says {"hour": 12, "minute": 28}
